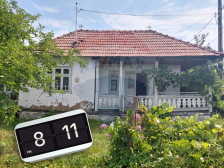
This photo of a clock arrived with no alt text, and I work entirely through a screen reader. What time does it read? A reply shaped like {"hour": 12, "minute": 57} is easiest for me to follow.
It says {"hour": 8, "minute": 11}
